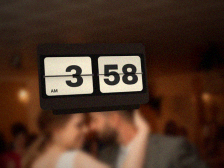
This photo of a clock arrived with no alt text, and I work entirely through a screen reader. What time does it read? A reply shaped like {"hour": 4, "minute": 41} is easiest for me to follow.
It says {"hour": 3, "minute": 58}
